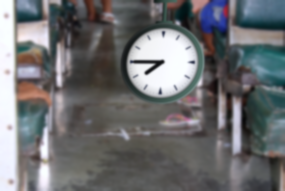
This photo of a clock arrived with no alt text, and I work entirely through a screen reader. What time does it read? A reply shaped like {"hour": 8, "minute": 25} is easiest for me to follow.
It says {"hour": 7, "minute": 45}
